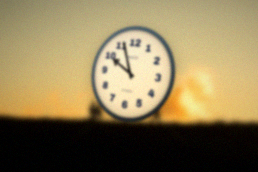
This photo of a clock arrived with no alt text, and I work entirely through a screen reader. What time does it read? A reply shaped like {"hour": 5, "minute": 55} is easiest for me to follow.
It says {"hour": 9, "minute": 56}
